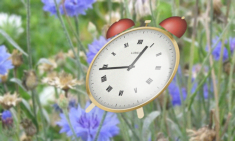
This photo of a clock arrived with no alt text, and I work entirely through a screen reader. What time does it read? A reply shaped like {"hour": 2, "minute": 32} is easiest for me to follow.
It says {"hour": 12, "minute": 44}
